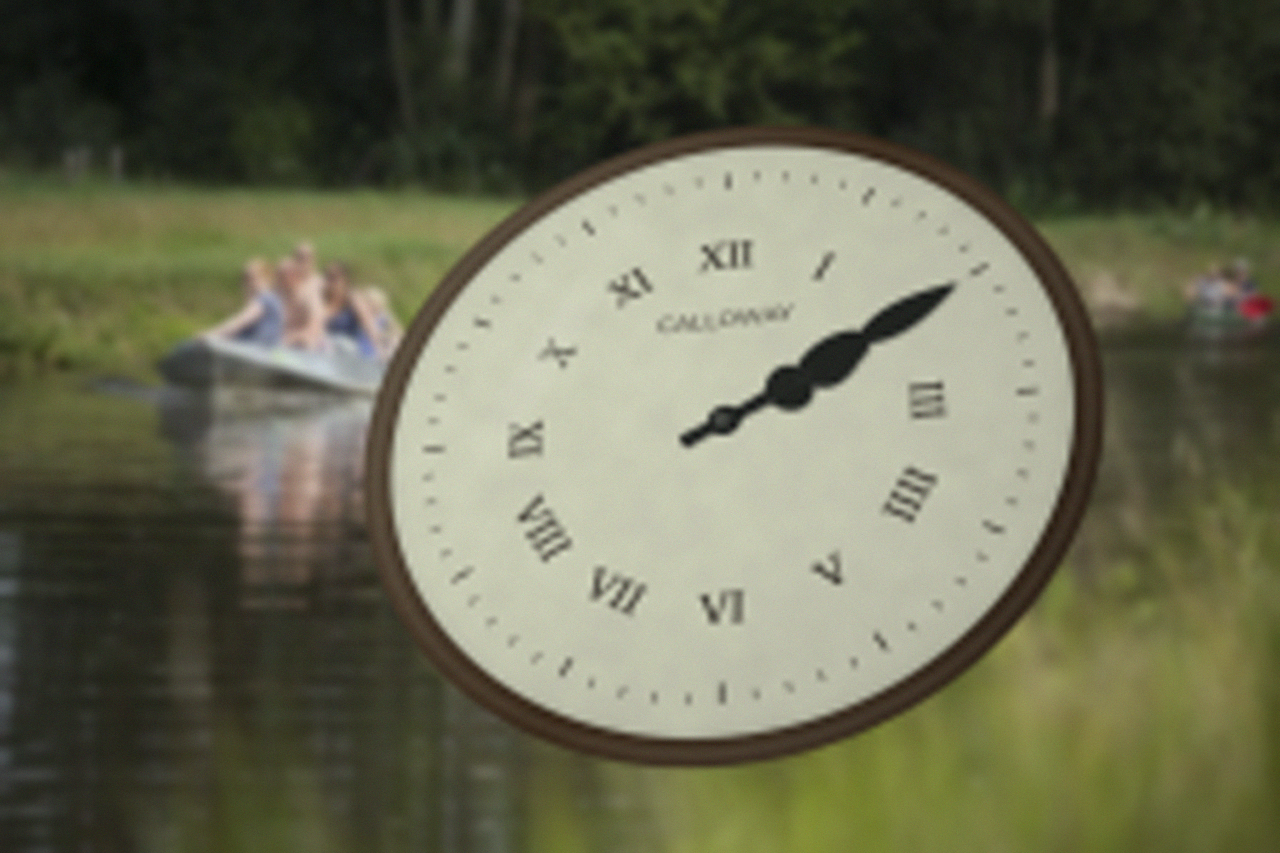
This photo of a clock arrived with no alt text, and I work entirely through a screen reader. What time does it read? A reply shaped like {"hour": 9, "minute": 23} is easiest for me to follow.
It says {"hour": 2, "minute": 10}
